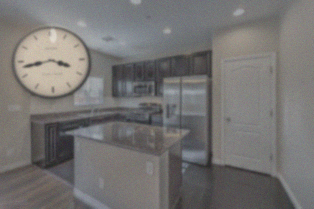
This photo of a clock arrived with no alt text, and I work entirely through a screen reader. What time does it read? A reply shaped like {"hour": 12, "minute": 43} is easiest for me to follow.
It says {"hour": 3, "minute": 43}
